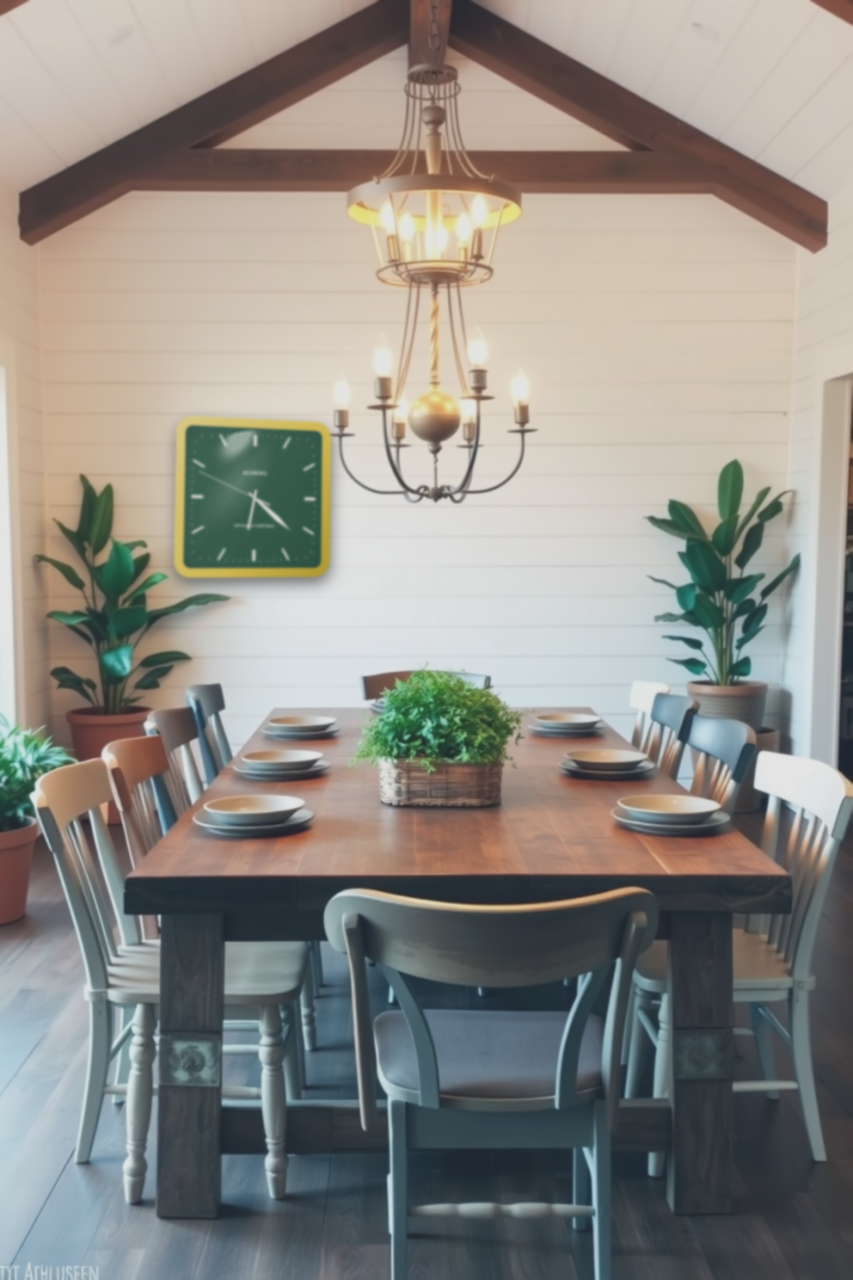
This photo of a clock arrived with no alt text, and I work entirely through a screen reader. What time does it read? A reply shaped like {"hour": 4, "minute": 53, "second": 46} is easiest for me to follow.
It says {"hour": 6, "minute": 21, "second": 49}
